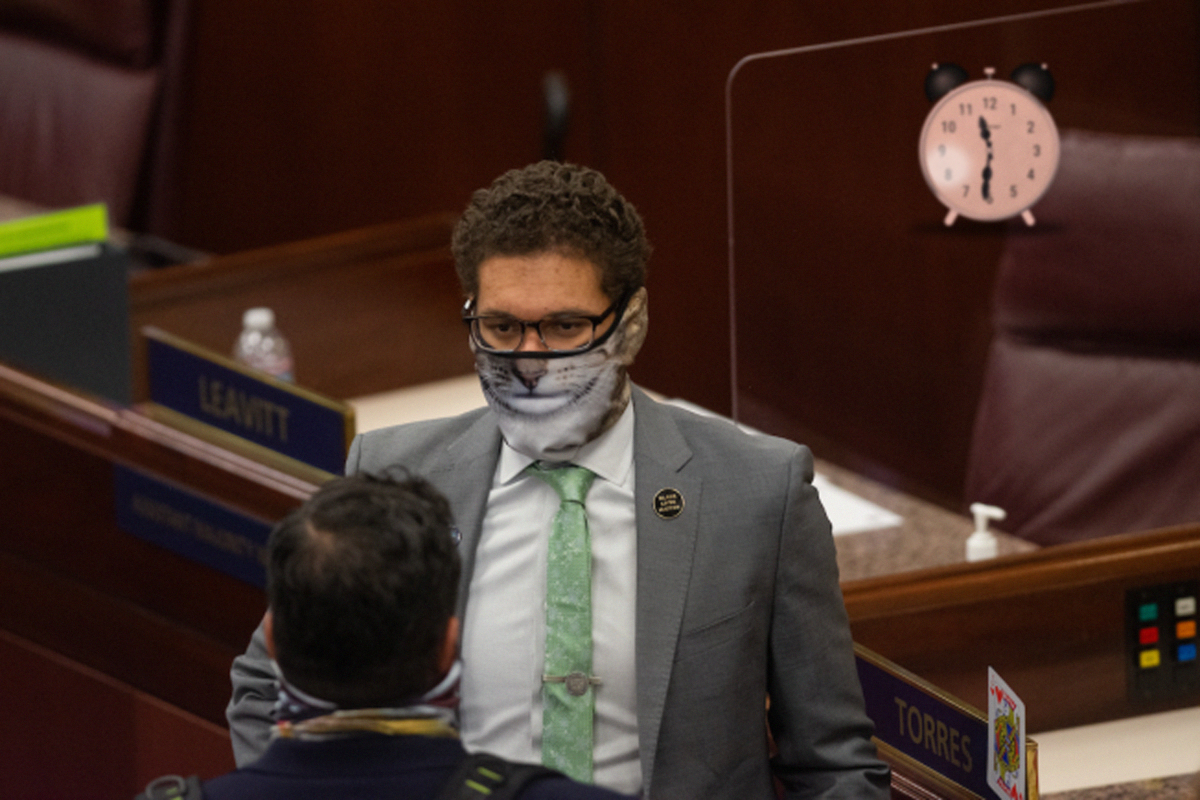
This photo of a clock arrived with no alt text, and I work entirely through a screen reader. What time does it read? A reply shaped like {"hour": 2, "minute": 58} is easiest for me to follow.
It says {"hour": 11, "minute": 31}
